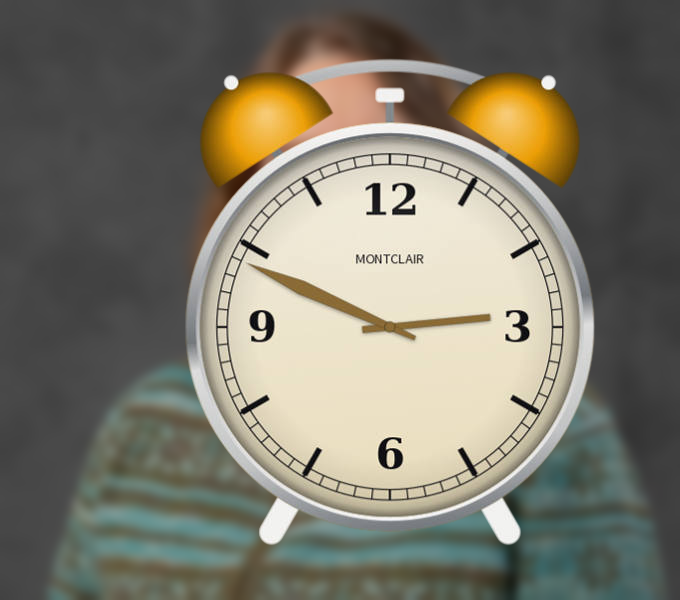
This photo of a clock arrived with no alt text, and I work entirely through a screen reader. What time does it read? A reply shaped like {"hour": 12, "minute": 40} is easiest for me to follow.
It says {"hour": 2, "minute": 49}
